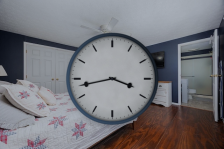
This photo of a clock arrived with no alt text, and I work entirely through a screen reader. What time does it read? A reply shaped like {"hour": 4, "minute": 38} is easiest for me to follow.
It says {"hour": 3, "minute": 43}
